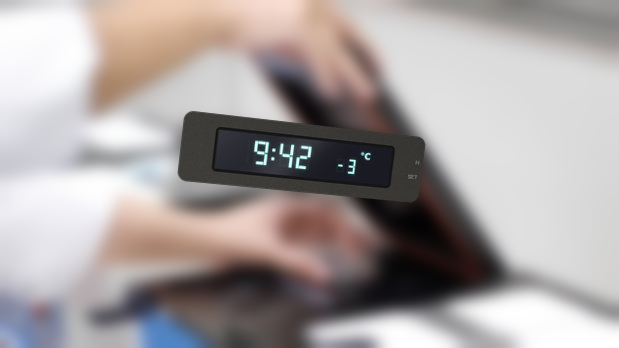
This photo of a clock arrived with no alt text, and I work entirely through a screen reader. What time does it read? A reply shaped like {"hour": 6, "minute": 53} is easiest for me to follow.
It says {"hour": 9, "minute": 42}
